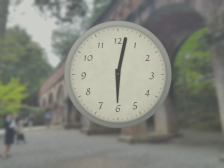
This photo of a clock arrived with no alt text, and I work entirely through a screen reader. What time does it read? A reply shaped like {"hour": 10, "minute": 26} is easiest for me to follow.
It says {"hour": 6, "minute": 2}
